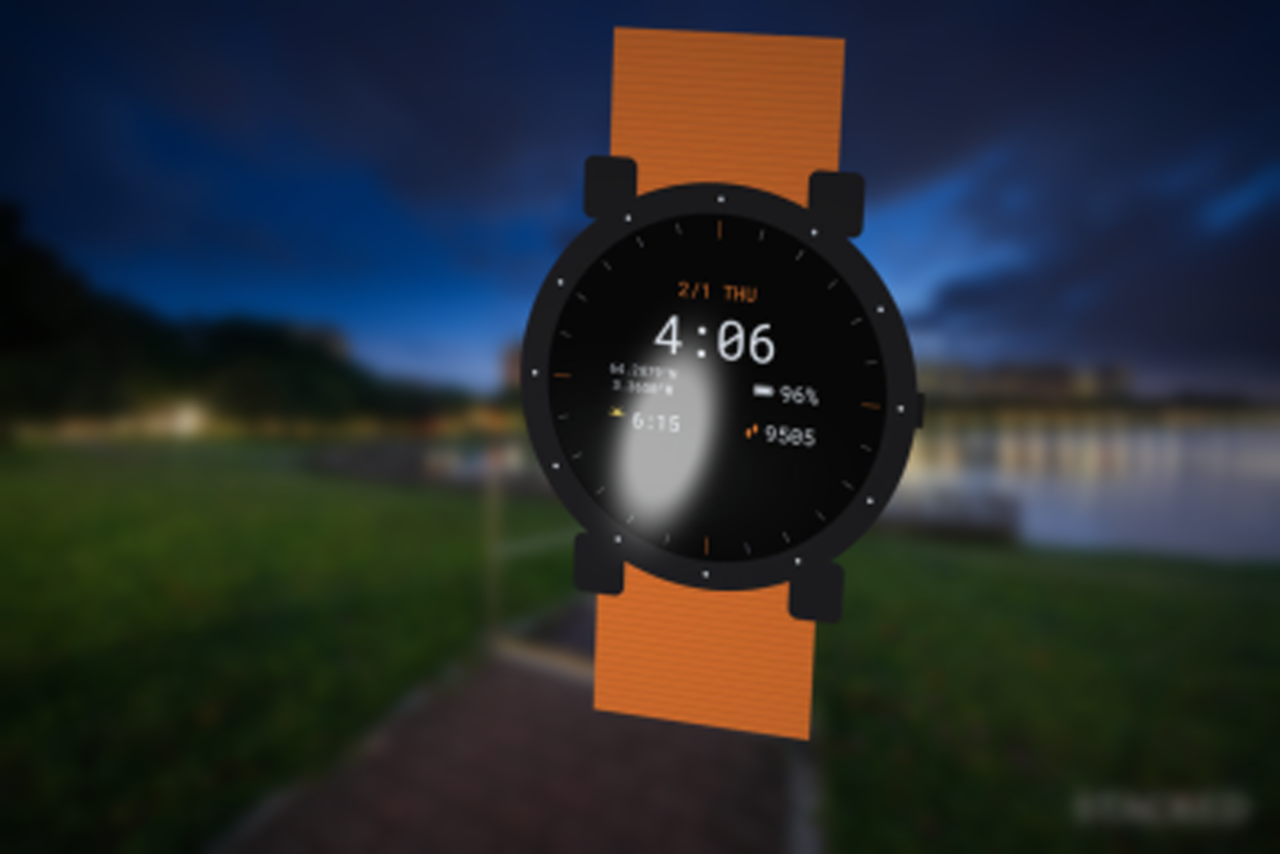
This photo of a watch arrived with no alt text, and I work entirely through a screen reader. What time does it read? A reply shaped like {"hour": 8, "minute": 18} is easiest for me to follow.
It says {"hour": 4, "minute": 6}
